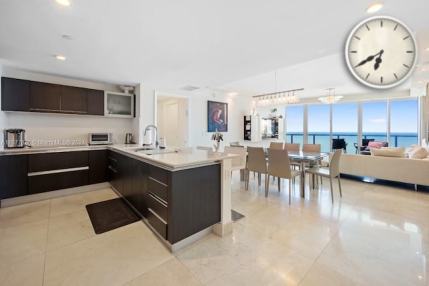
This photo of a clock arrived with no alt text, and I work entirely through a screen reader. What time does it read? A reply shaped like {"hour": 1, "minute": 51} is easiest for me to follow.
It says {"hour": 6, "minute": 40}
